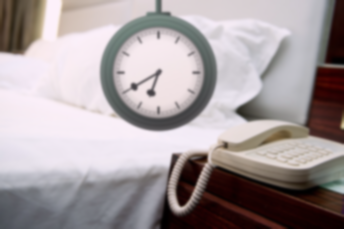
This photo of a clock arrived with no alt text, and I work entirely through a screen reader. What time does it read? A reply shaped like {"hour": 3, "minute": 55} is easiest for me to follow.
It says {"hour": 6, "minute": 40}
